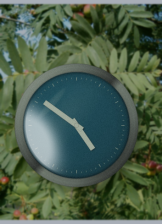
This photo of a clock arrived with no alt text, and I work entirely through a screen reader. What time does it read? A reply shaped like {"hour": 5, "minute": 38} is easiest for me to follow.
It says {"hour": 4, "minute": 51}
